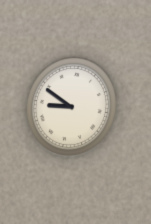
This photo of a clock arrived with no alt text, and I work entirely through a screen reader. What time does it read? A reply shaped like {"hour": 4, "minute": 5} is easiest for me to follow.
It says {"hour": 8, "minute": 49}
